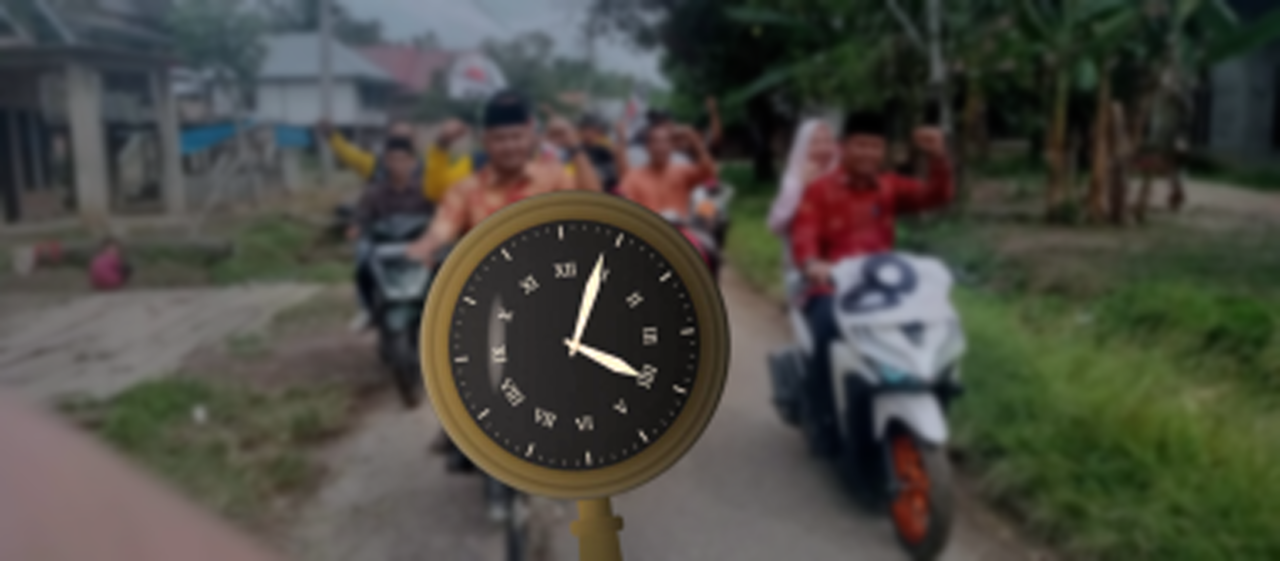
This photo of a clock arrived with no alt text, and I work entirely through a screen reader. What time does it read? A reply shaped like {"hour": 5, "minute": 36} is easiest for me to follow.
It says {"hour": 4, "minute": 4}
